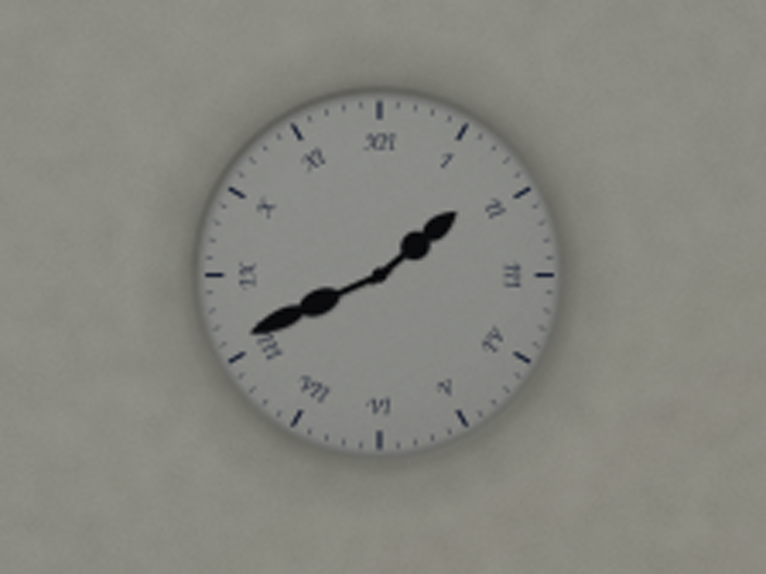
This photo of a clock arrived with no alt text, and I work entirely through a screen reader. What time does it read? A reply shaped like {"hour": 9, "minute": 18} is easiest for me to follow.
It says {"hour": 1, "minute": 41}
